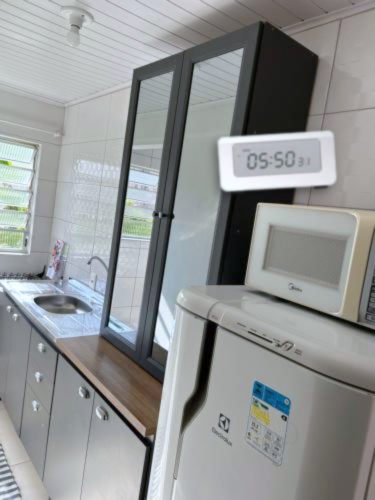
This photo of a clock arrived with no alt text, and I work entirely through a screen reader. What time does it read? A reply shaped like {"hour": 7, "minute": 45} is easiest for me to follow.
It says {"hour": 5, "minute": 50}
